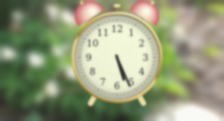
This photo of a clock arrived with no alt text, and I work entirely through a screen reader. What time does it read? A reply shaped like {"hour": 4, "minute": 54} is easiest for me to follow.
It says {"hour": 5, "minute": 26}
